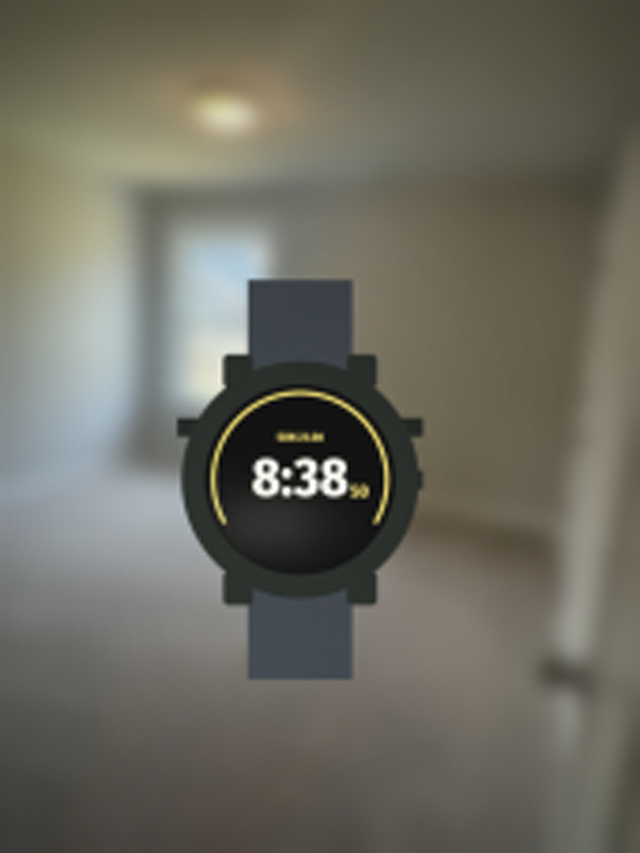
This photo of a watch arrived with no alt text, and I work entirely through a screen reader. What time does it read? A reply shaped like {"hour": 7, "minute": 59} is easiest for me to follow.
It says {"hour": 8, "minute": 38}
